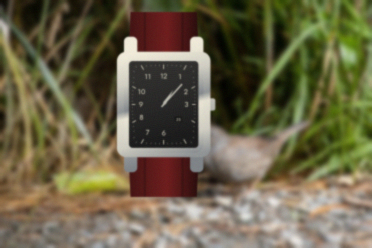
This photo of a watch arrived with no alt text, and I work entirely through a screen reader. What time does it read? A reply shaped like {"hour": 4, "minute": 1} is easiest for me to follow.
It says {"hour": 1, "minute": 7}
